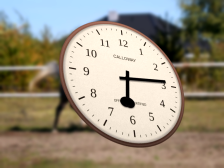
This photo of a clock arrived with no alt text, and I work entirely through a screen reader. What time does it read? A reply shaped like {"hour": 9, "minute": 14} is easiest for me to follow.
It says {"hour": 6, "minute": 14}
